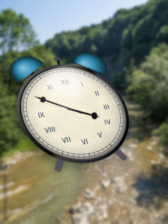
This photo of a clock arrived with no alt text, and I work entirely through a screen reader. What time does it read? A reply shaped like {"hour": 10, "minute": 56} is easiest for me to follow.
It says {"hour": 3, "minute": 50}
